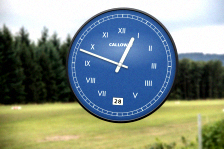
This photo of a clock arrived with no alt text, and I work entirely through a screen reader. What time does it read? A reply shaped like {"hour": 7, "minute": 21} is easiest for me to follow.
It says {"hour": 12, "minute": 48}
